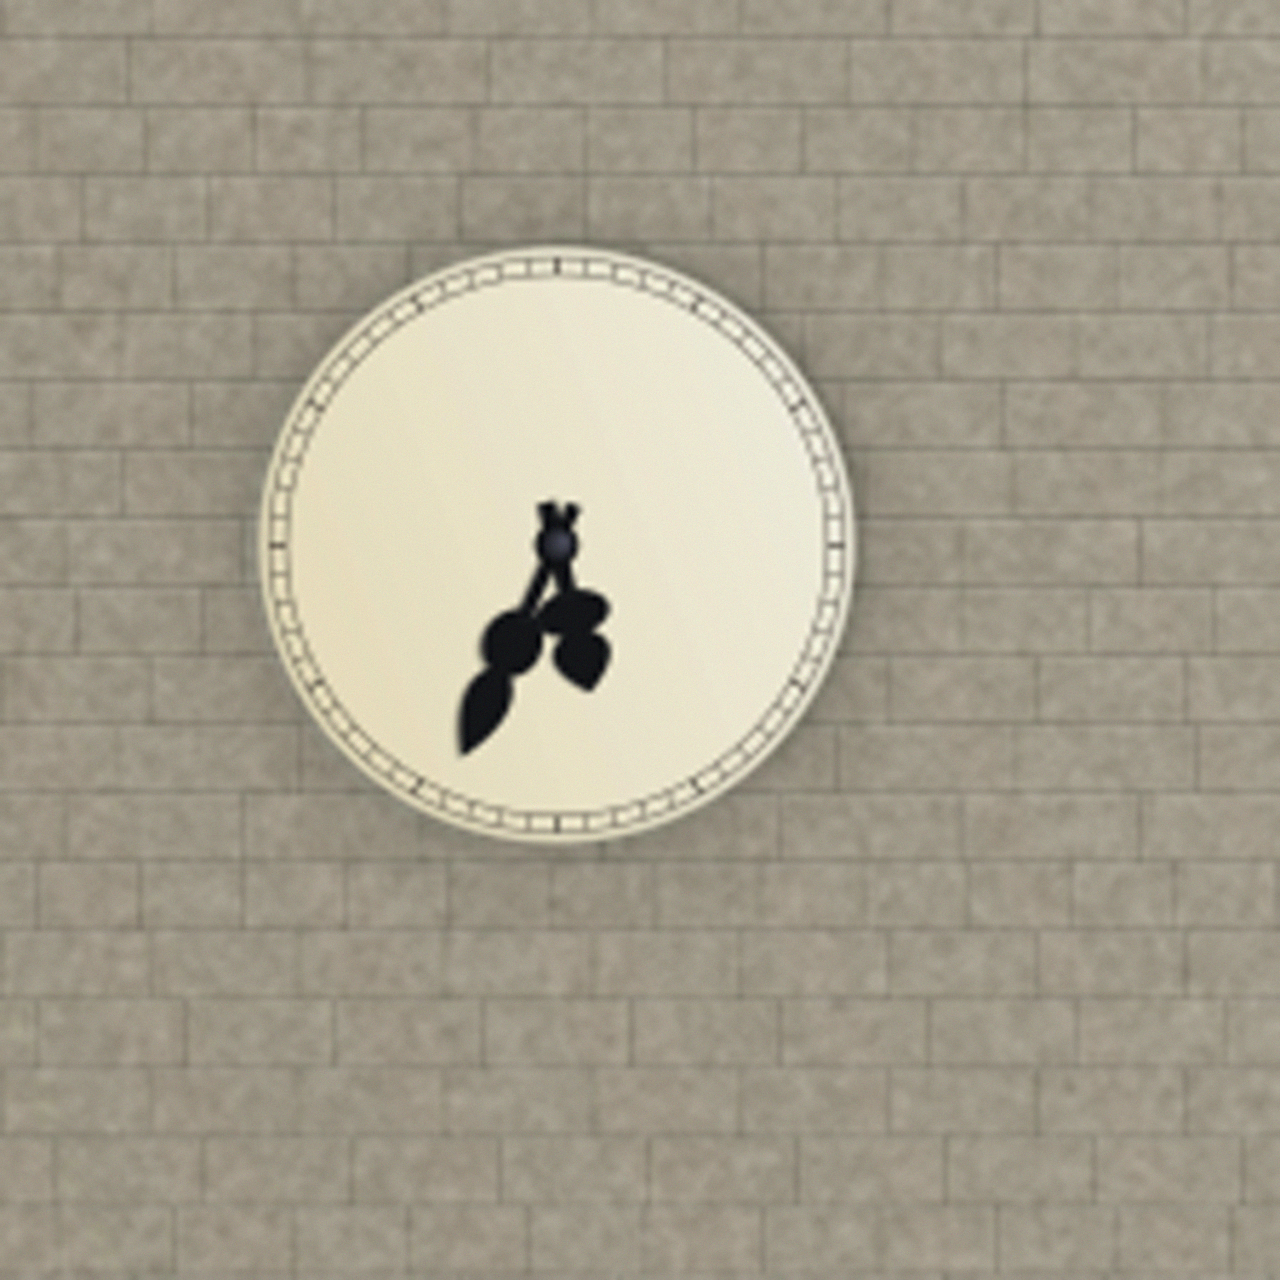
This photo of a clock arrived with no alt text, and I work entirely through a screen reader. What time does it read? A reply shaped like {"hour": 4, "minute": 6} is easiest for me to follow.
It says {"hour": 5, "minute": 34}
